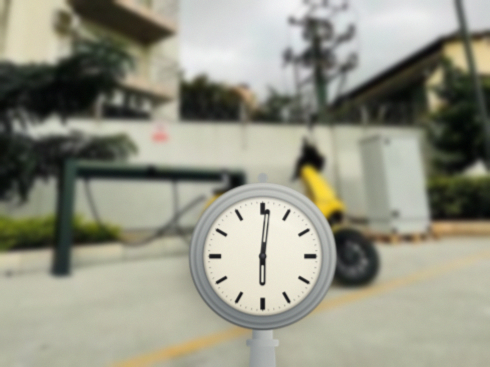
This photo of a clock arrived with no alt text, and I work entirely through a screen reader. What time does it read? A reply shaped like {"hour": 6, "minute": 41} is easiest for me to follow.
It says {"hour": 6, "minute": 1}
